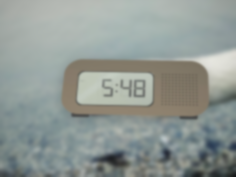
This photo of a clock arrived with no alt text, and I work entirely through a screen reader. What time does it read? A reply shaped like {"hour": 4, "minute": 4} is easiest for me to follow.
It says {"hour": 5, "minute": 48}
